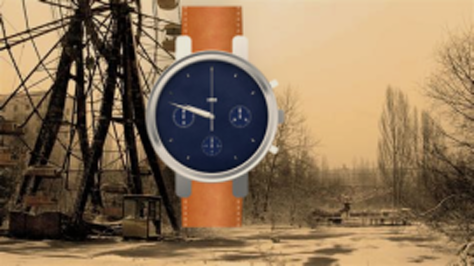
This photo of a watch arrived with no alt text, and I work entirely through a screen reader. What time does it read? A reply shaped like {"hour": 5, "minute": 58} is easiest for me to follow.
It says {"hour": 9, "minute": 48}
